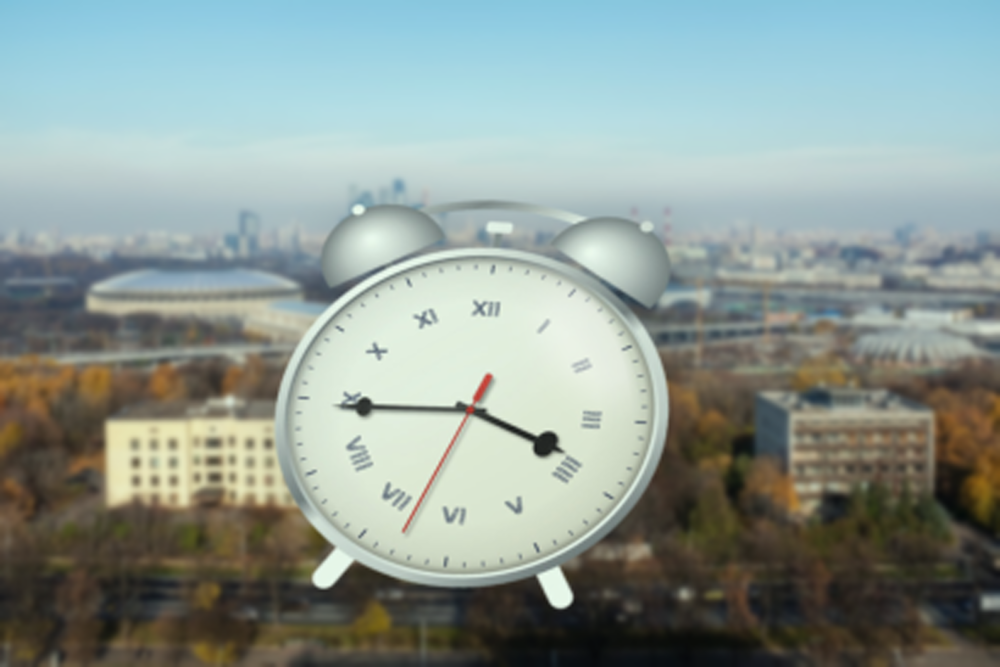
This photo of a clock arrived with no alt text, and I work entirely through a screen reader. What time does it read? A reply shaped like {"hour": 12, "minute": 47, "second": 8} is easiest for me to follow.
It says {"hour": 3, "minute": 44, "second": 33}
